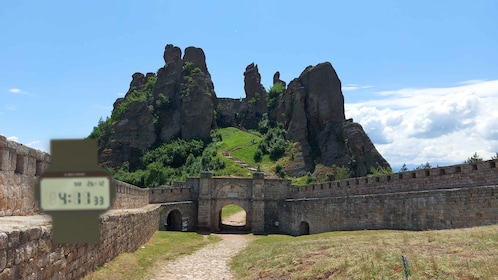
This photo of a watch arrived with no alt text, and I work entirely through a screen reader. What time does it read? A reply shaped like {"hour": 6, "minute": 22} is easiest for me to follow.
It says {"hour": 4, "minute": 11}
